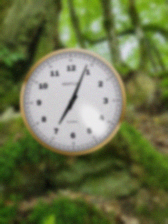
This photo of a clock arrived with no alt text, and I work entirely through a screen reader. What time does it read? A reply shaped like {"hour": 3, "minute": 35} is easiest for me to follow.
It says {"hour": 7, "minute": 4}
